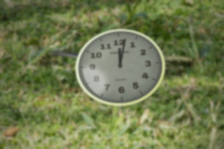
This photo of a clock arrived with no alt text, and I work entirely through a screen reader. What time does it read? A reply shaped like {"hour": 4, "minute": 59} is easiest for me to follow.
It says {"hour": 12, "minute": 2}
